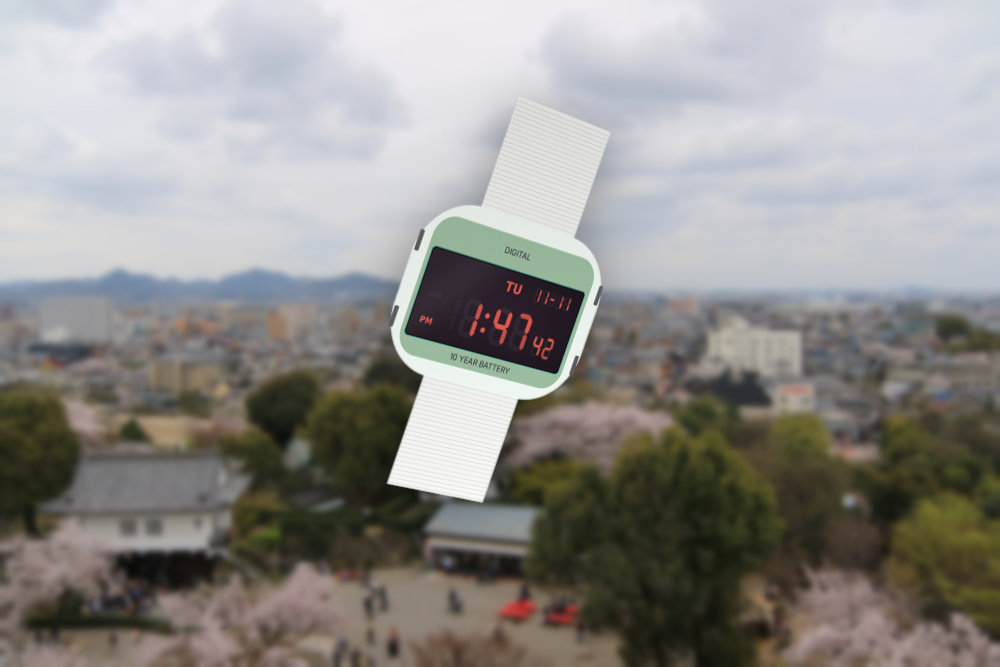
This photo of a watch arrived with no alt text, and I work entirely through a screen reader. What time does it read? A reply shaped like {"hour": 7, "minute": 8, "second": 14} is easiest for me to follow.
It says {"hour": 1, "minute": 47, "second": 42}
